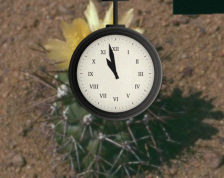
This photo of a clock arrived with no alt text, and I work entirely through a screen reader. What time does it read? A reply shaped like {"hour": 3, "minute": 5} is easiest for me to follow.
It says {"hour": 10, "minute": 58}
